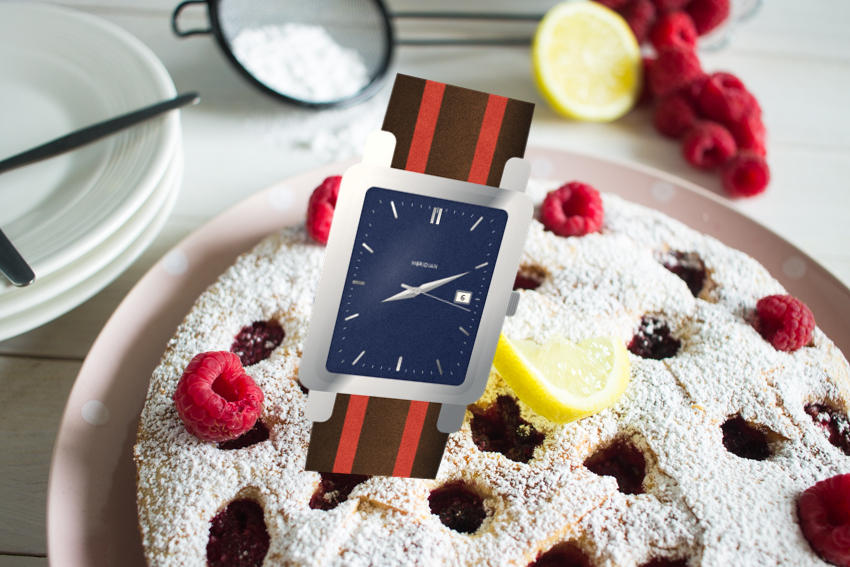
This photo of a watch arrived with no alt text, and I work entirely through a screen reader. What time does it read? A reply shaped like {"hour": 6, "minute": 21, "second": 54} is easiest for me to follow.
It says {"hour": 8, "minute": 10, "second": 17}
